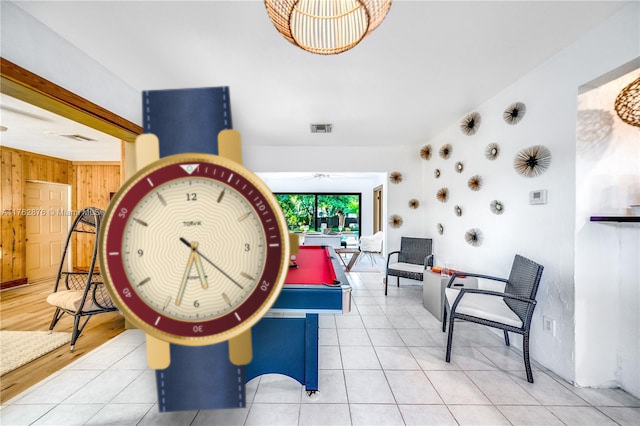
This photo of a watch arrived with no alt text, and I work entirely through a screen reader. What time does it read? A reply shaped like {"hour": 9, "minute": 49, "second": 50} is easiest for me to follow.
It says {"hour": 5, "minute": 33, "second": 22}
